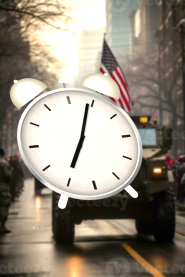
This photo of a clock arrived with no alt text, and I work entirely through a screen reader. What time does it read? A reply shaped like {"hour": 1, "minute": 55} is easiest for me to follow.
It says {"hour": 7, "minute": 4}
